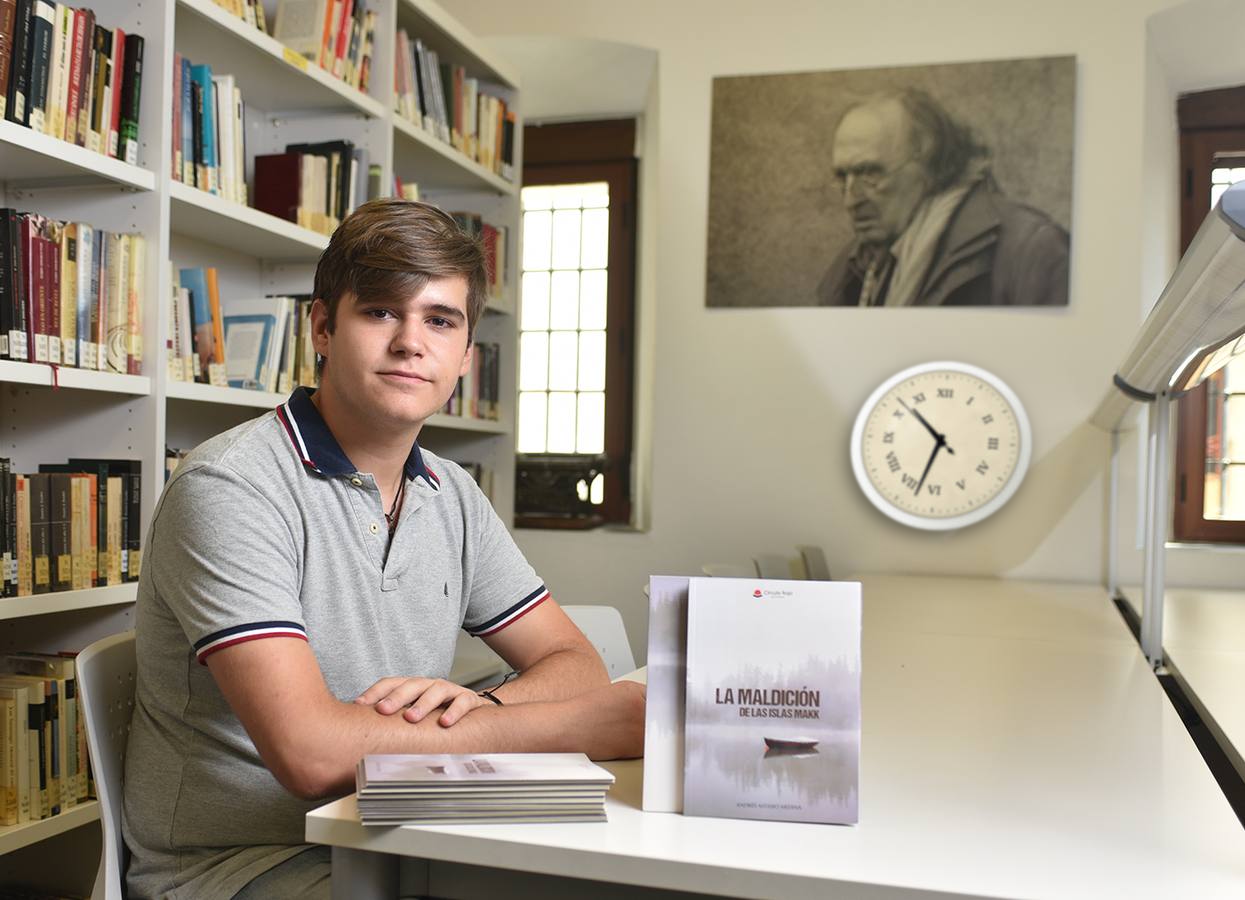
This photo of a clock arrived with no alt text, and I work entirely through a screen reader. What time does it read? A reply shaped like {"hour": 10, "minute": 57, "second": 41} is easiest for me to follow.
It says {"hour": 10, "minute": 32, "second": 52}
